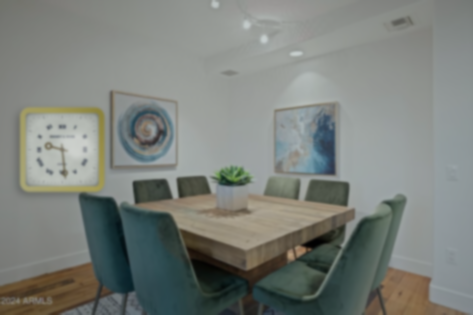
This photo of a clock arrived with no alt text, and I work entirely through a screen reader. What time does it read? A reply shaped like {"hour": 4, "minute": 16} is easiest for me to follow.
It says {"hour": 9, "minute": 29}
